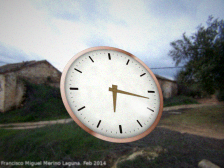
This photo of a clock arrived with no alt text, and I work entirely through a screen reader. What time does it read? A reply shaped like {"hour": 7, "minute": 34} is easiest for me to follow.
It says {"hour": 6, "minute": 17}
